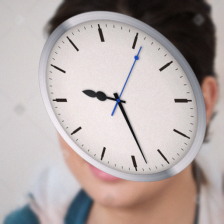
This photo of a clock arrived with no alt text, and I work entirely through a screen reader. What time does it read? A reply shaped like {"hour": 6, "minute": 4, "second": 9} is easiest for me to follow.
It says {"hour": 9, "minute": 28, "second": 6}
